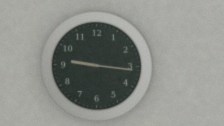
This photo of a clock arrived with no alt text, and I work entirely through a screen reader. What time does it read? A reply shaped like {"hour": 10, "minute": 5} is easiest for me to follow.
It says {"hour": 9, "minute": 16}
